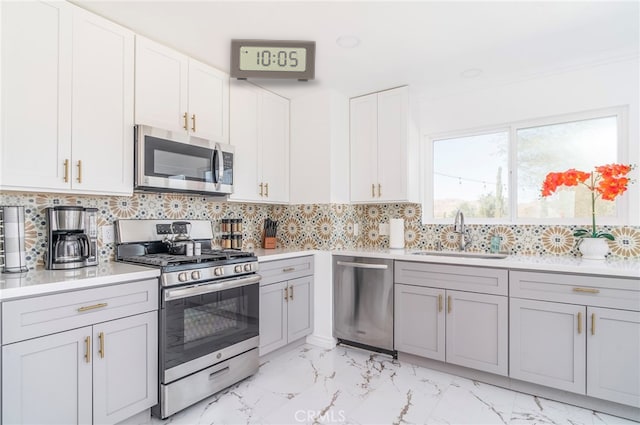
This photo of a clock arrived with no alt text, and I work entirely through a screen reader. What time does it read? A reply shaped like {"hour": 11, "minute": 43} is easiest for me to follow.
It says {"hour": 10, "minute": 5}
